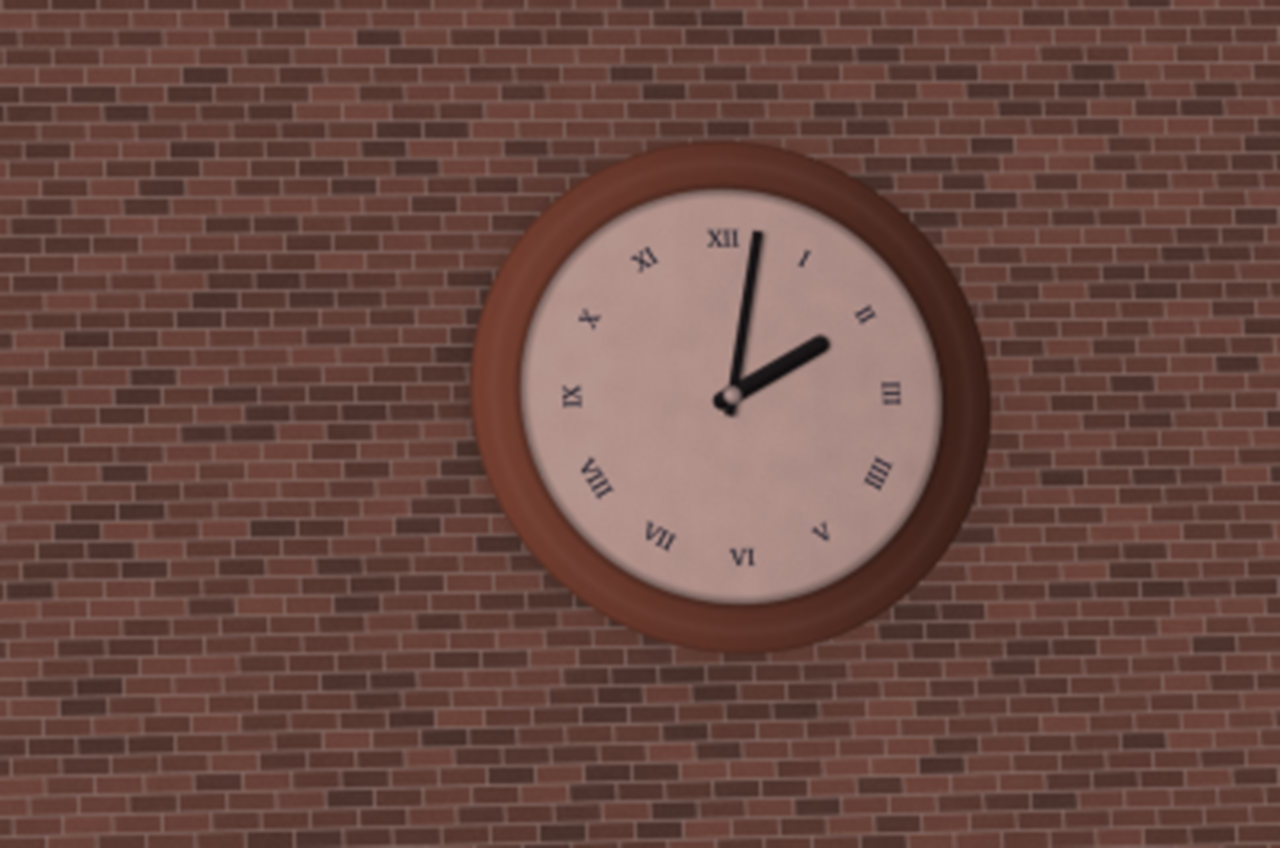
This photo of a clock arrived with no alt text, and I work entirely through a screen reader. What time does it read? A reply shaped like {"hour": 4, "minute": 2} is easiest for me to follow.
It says {"hour": 2, "minute": 2}
